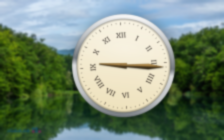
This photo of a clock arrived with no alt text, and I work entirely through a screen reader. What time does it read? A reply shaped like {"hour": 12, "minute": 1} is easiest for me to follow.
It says {"hour": 9, "minute": 16}
